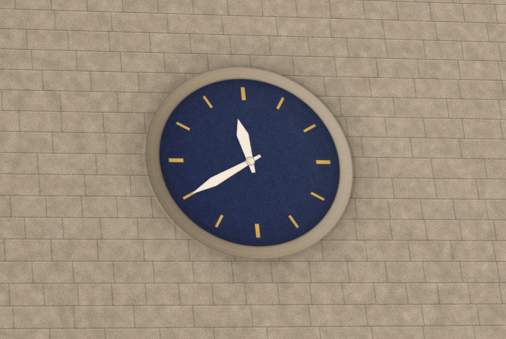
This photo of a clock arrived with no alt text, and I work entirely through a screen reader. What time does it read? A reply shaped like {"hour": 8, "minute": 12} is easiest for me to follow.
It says {"hour": 11, "minute": 40}
